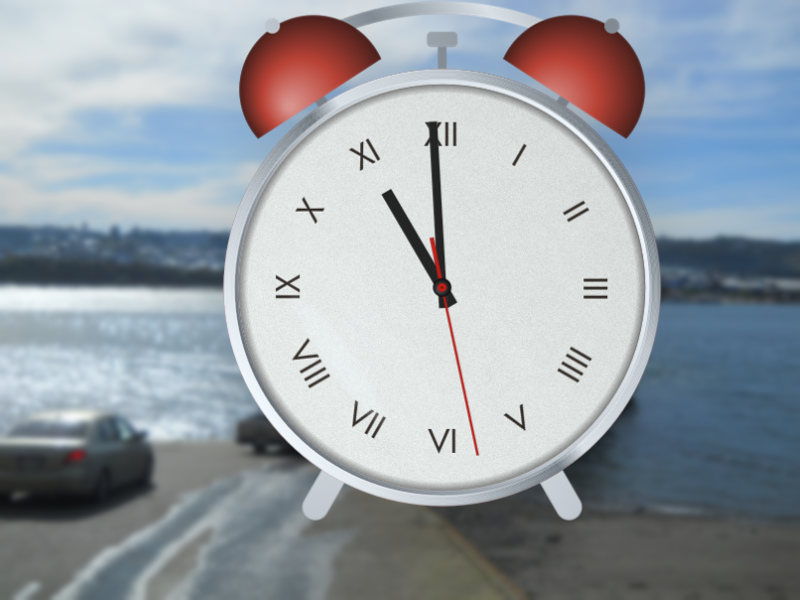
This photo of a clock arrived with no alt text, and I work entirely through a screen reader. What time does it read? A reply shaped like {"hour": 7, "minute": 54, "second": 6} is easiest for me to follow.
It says {"hour": 10, "minute": 59, "second": 28}
